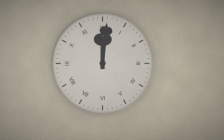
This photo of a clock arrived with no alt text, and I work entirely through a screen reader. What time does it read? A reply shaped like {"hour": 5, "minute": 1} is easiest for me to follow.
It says {"hour": 12, "minute": 1}
